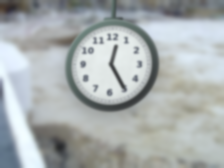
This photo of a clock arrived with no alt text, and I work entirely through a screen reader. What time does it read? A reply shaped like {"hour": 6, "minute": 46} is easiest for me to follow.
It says {"hour": 12, "minute": 25}
